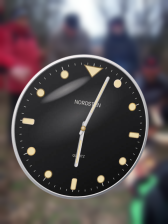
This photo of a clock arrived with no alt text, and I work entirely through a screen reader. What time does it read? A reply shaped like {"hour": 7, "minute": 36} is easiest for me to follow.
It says {"hour": 6, "minute": 3}
